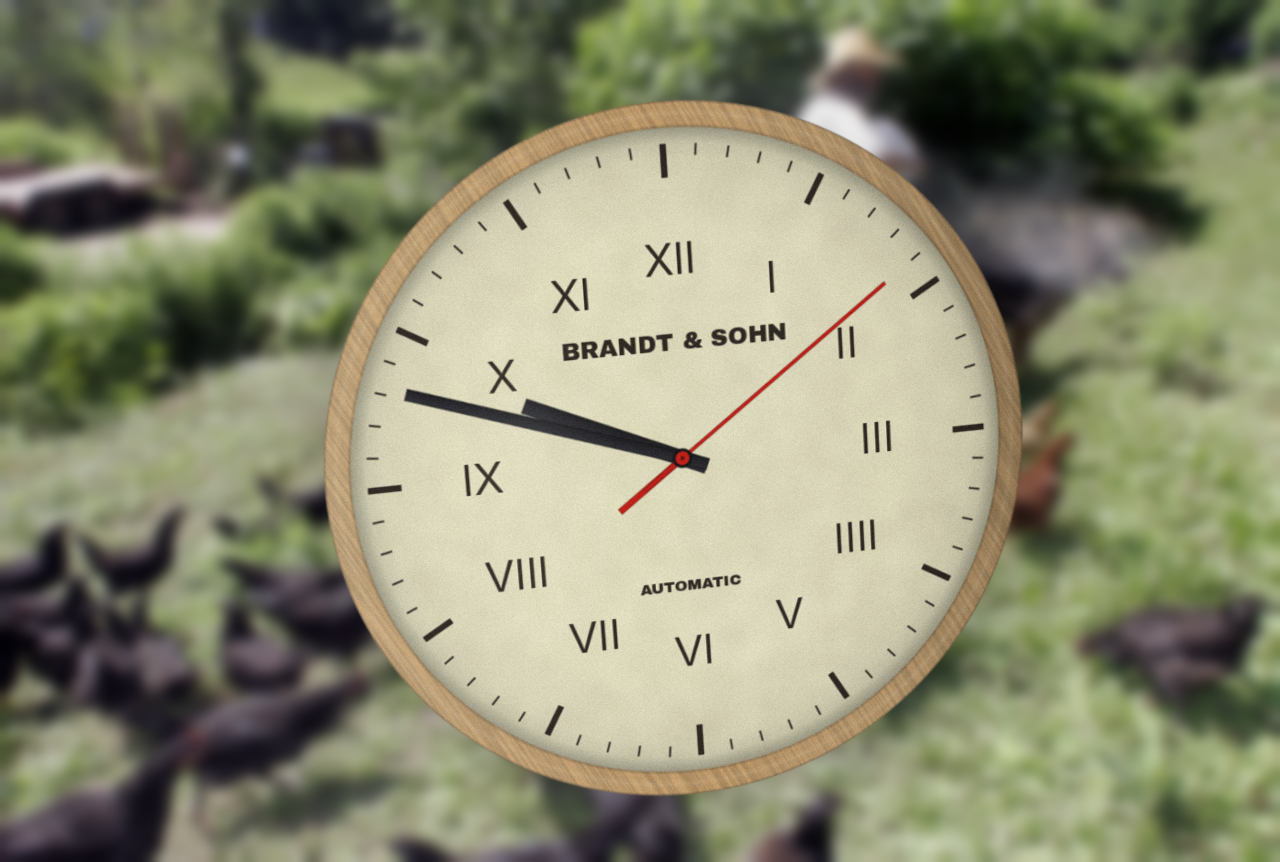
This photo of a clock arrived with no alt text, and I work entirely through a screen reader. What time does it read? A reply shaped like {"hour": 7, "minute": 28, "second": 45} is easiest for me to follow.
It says {"hour": 9, "minute": 48, "second": 9}
